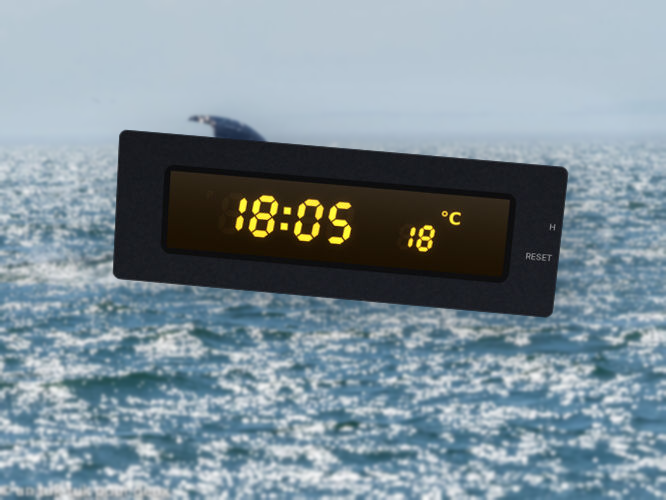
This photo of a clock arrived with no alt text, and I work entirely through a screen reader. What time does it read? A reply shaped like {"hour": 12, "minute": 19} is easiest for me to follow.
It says {"hour": 18, "minute": 5}
